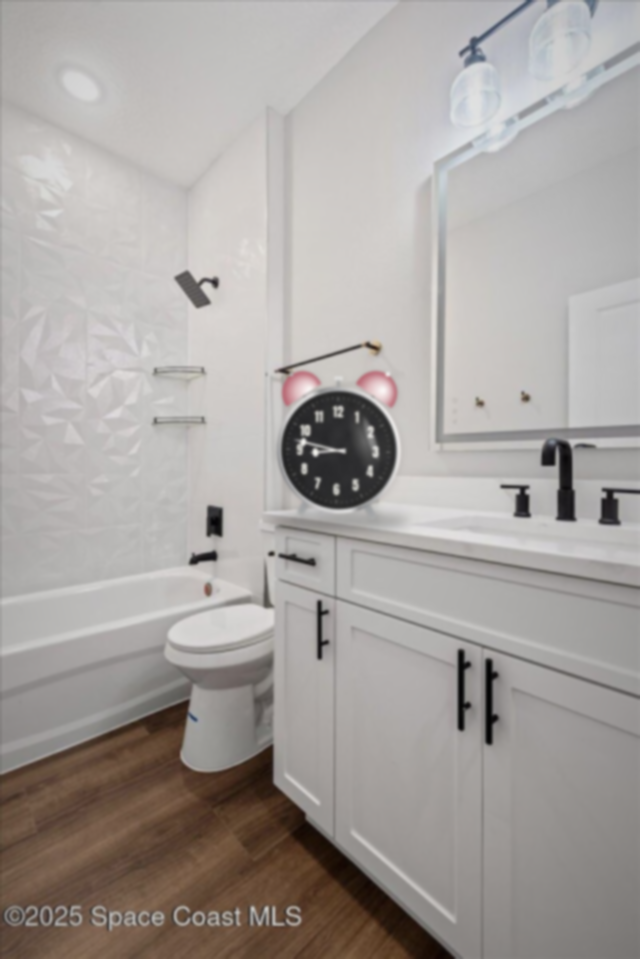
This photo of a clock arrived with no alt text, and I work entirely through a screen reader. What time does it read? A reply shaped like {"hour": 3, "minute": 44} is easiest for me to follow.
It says {"hour": 8, "minute": 47}
